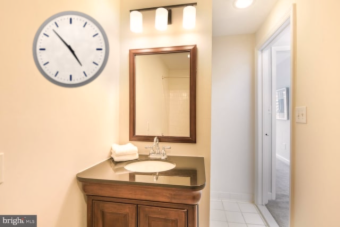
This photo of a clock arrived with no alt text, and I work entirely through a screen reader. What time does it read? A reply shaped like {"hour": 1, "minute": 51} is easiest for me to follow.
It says {"hour": 4, "minute": 53}
